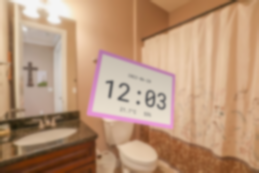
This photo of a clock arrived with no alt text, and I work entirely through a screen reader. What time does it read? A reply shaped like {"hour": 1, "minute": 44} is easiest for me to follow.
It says {"hour": 12, "minute": 3}
